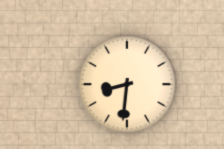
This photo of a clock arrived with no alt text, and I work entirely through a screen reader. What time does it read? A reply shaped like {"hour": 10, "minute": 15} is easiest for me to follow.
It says {"hour": 8, "minute": 31}
